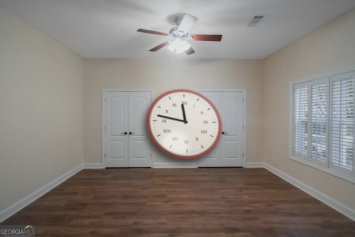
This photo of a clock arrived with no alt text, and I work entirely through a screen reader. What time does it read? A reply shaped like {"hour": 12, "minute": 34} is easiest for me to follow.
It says {"hour": 11, "minute": 47}
